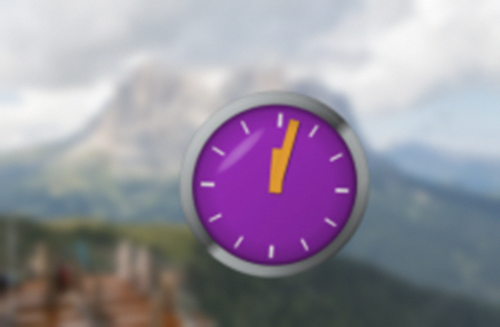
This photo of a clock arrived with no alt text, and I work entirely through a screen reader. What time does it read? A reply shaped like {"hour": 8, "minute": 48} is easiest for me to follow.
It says {"hour": 12, "minute": 2}
